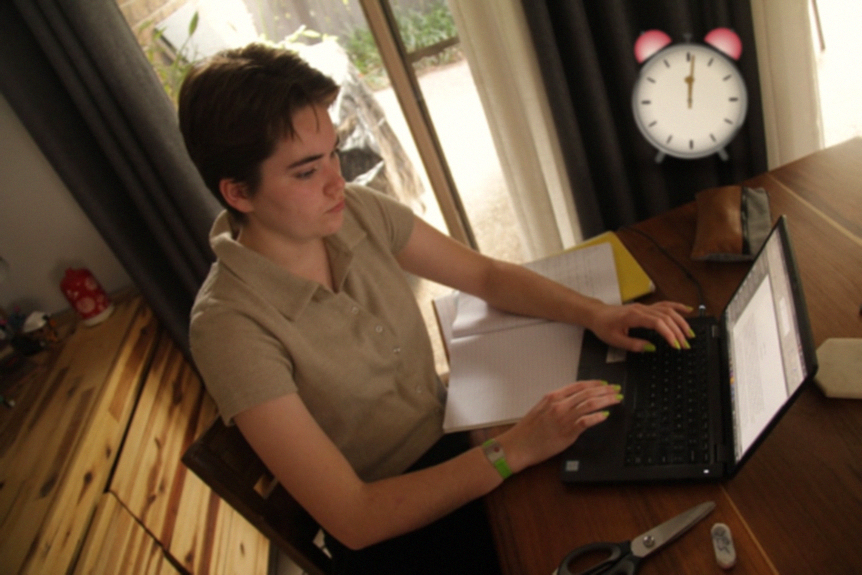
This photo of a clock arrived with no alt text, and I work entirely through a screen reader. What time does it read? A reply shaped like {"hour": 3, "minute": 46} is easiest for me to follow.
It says {"hour": 12, "minute": 1}
